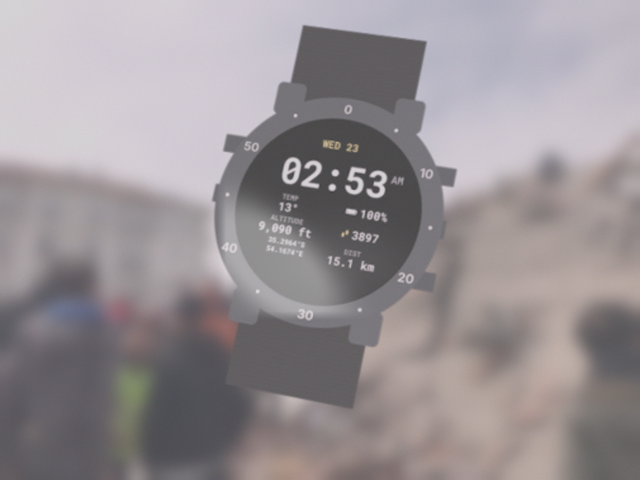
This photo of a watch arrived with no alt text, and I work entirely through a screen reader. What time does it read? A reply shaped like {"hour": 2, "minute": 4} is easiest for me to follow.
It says {"hour": 2, "minute": 53}
